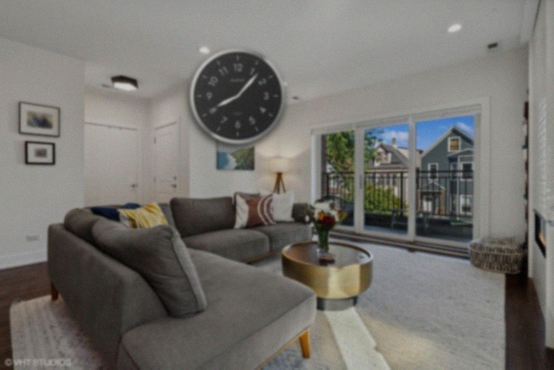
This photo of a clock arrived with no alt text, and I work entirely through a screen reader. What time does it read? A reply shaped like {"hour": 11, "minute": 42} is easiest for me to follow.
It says {"hour": 8, "minute": 7}
